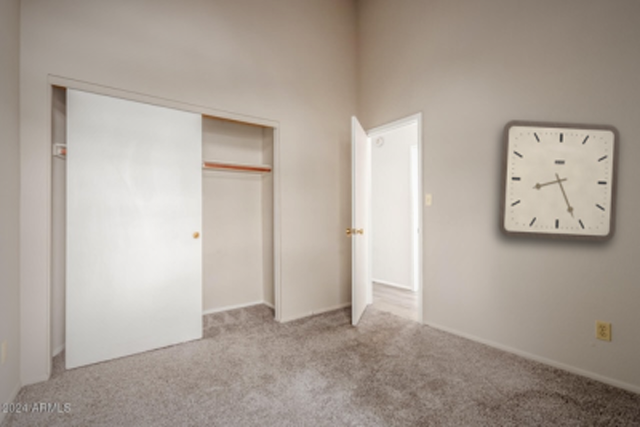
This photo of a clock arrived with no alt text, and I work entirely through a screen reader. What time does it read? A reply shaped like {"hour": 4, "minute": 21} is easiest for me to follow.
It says {"hour": 8, "minute": 26}
